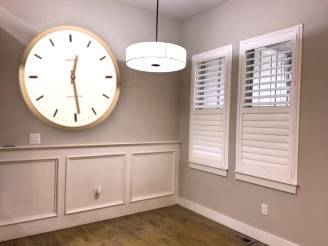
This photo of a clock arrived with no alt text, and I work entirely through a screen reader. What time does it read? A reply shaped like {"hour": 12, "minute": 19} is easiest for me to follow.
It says {"hour": 12, "minute": 29}
